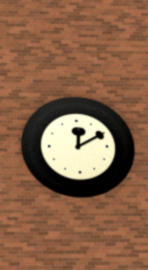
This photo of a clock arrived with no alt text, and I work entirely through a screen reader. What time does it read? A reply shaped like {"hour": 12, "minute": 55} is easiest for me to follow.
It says {"hour": 12, "minute": 10}
